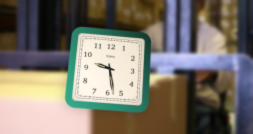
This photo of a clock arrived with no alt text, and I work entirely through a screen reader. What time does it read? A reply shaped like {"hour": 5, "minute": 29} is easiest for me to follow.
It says {"hour": 9, "minute": 28}
